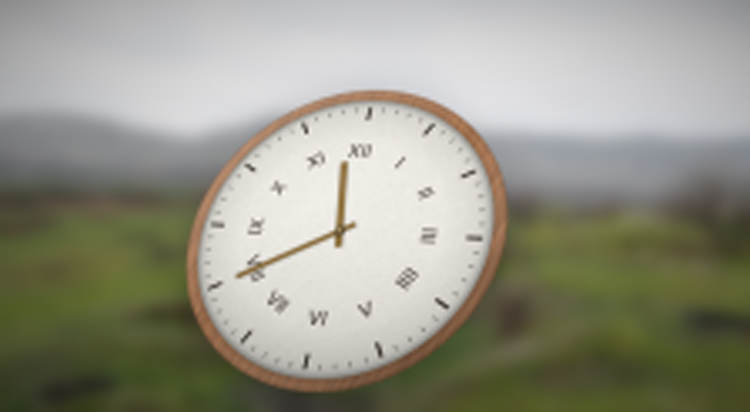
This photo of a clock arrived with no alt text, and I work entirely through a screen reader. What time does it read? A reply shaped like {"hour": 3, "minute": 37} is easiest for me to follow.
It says {"hour": 11, "minute": 40}
